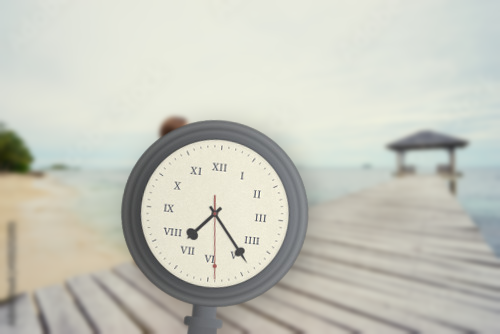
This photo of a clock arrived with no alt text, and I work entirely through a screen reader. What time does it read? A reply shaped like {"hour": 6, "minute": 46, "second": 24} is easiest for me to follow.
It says {"hour": 7, "minute": 23, "second": 29}
